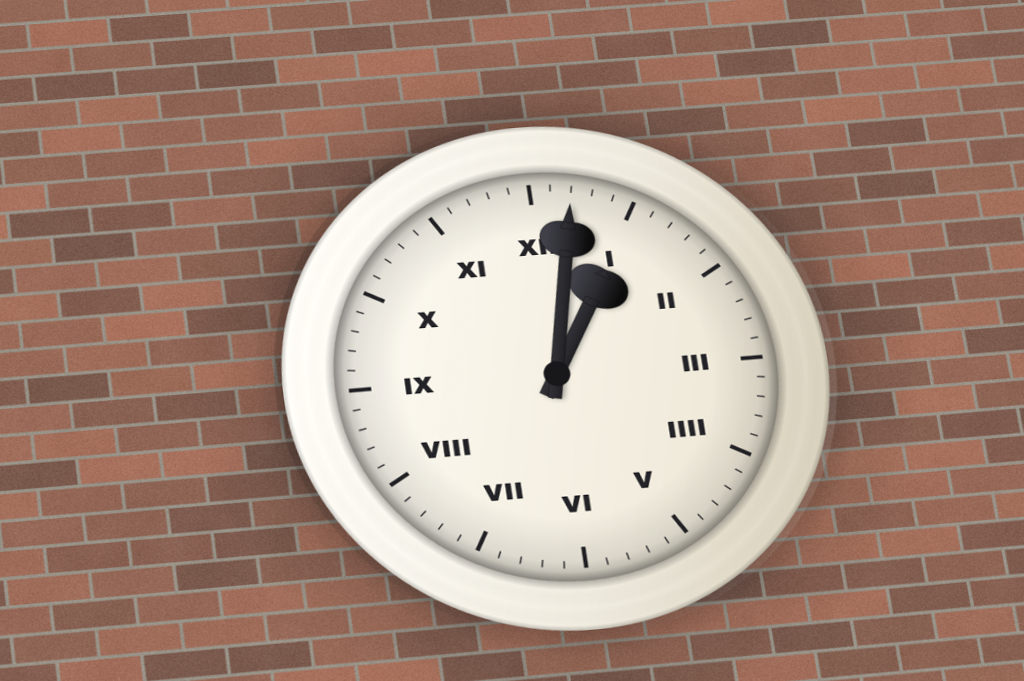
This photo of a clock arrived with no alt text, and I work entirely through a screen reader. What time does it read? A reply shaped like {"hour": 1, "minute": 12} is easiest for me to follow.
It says {"hour": 1, "minute": 2}
